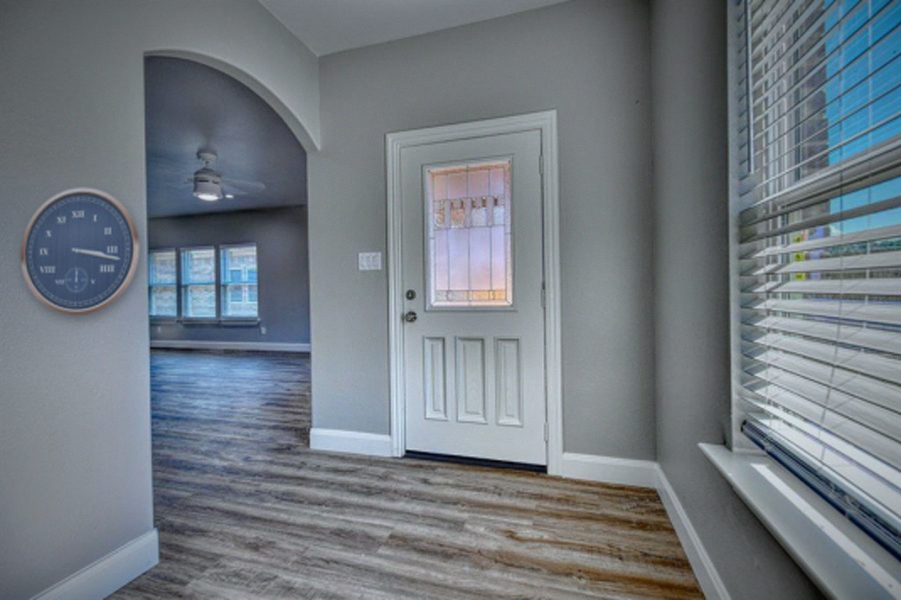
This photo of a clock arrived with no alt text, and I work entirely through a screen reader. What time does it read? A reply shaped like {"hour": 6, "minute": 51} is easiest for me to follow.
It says {"hour": 3, "minute": 17}
